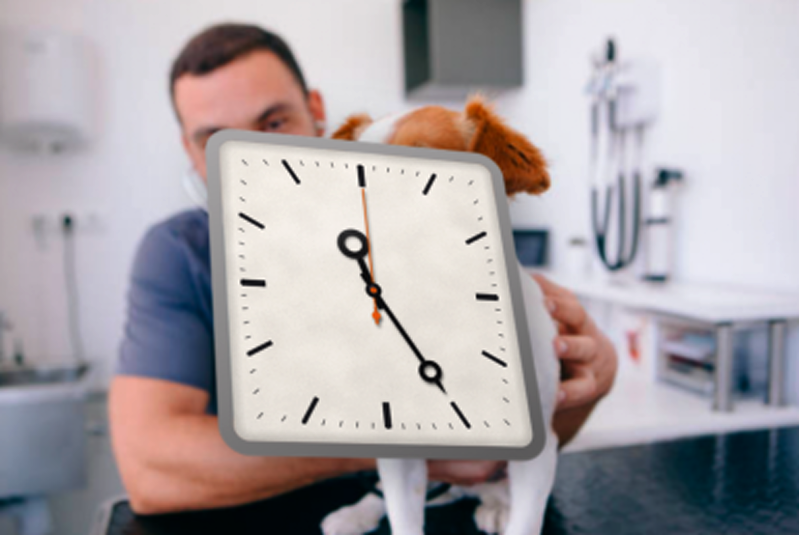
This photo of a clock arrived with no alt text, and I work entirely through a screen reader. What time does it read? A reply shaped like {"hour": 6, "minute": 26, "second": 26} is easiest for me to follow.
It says {"hour": 11, "minute": 25, "second": 0}
